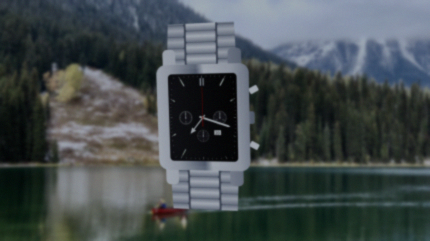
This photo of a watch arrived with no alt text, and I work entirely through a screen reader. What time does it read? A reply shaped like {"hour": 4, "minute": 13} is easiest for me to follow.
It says {"hour": 7, "minute": 18}
